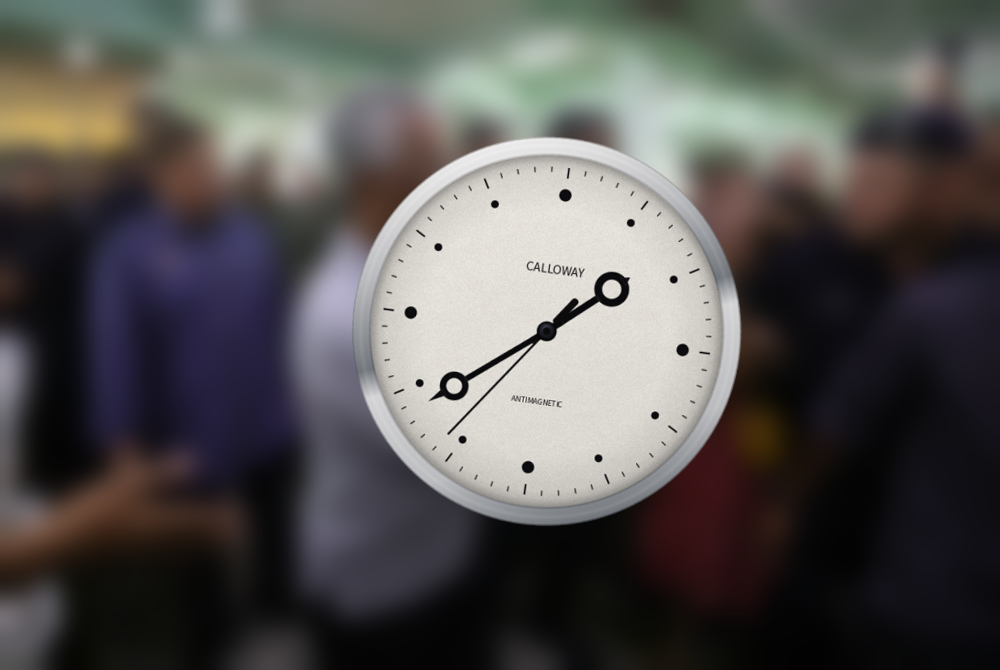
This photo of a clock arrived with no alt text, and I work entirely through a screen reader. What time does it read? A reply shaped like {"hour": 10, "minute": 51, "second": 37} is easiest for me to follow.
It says {"hour": 1, "minute": 38, "second": 36}
